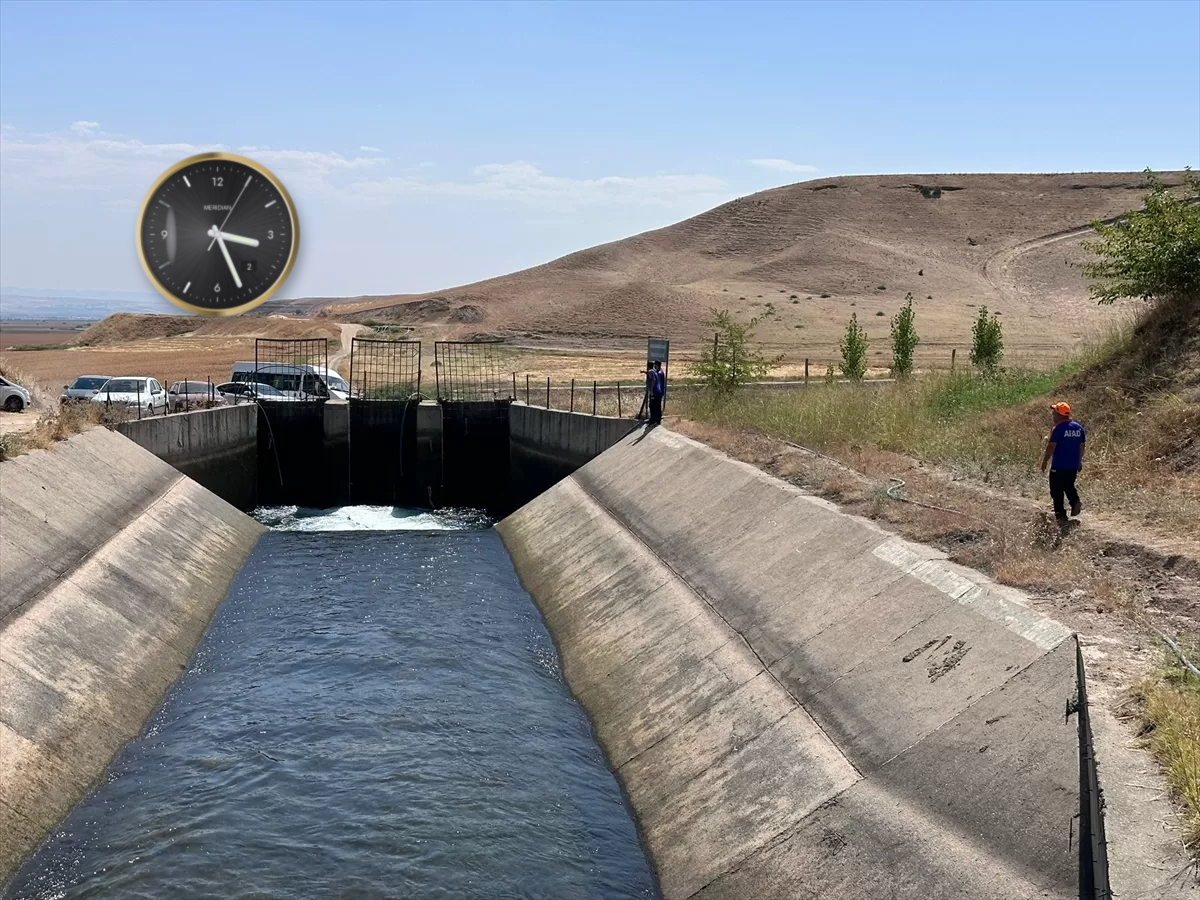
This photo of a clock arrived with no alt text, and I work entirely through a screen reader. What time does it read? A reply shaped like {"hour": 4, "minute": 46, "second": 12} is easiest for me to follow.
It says {"hour": 3, "minute": 26, "second": 5}
